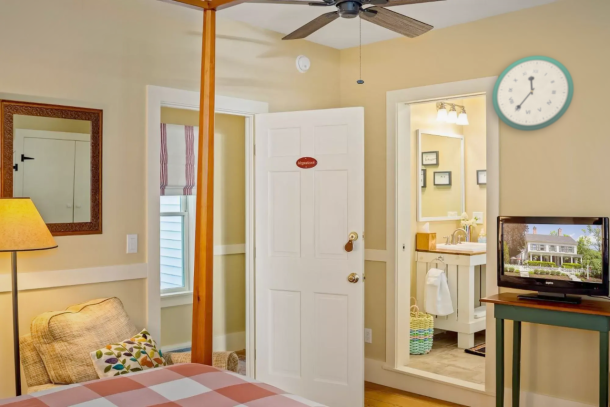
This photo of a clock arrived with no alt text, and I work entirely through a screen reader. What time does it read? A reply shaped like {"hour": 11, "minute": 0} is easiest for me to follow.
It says {"hour": 11, "minute": 35}
